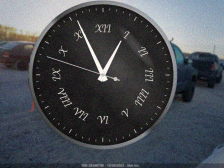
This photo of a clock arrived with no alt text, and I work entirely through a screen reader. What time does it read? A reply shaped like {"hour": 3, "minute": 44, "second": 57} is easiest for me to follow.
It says {"hour": 12, "minute": 55, "second": 48}
